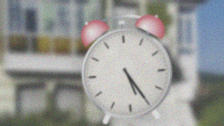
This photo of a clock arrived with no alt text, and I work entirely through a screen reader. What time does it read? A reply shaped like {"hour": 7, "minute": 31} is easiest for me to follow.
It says {"hour": 5, "minute": 25}
